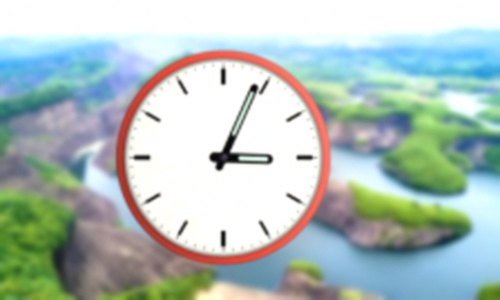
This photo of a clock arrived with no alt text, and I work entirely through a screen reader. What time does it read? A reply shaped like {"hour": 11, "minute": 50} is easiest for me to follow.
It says {"hour": 3, "minute": 4}
